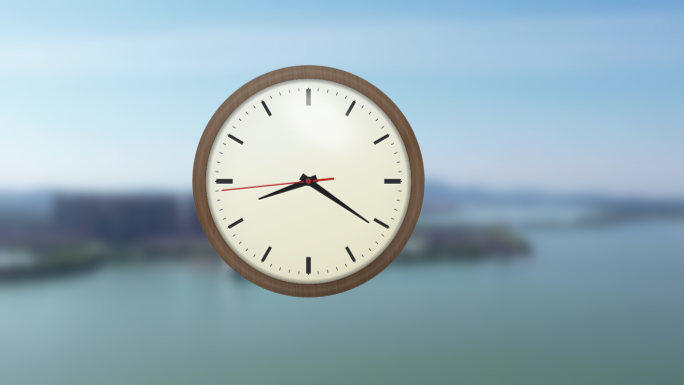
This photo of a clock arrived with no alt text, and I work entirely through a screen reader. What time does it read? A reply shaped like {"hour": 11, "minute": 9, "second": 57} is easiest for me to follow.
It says {"hour": 8, "minute": 20, "second": 44}
